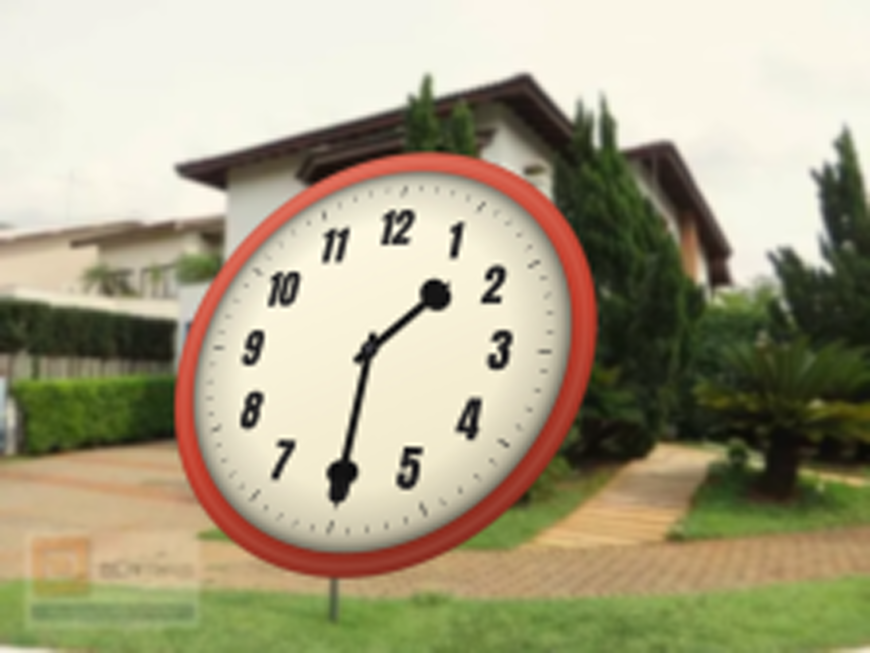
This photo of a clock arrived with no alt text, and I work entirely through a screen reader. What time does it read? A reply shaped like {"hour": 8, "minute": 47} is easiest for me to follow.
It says {"hour": 1, "minute": 30}
